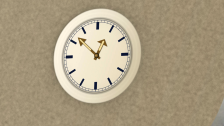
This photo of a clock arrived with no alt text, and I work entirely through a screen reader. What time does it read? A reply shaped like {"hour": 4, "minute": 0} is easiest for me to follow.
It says {"hour": 12, "minute": 52}
